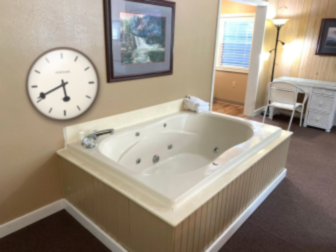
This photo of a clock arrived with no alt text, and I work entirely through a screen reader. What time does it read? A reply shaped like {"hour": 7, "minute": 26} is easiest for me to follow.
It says {"hour": 5, "minute": 41}
